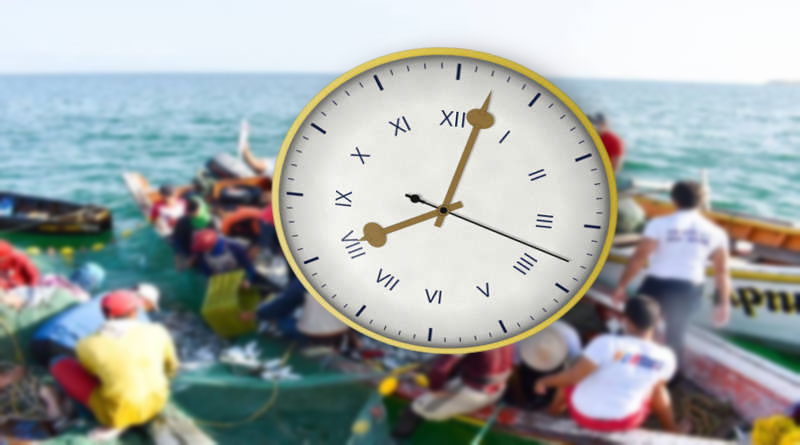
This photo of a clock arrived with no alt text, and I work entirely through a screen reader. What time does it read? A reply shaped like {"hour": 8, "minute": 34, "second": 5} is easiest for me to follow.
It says {"hour": 8, "minute": 2, "second": 18}
